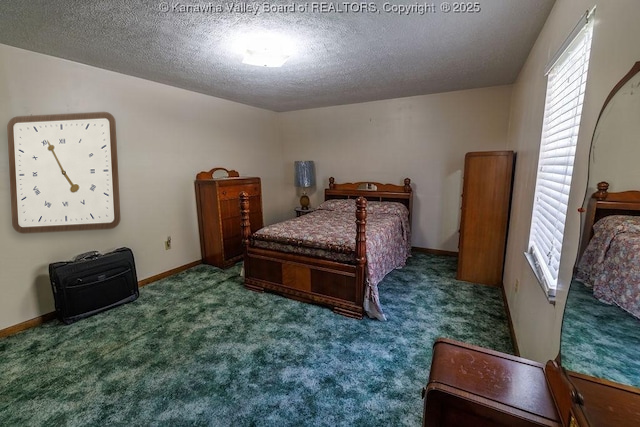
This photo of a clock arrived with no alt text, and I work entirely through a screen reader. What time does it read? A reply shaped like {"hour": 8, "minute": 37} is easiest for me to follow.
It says {"hour": 4, "minute": 56}
